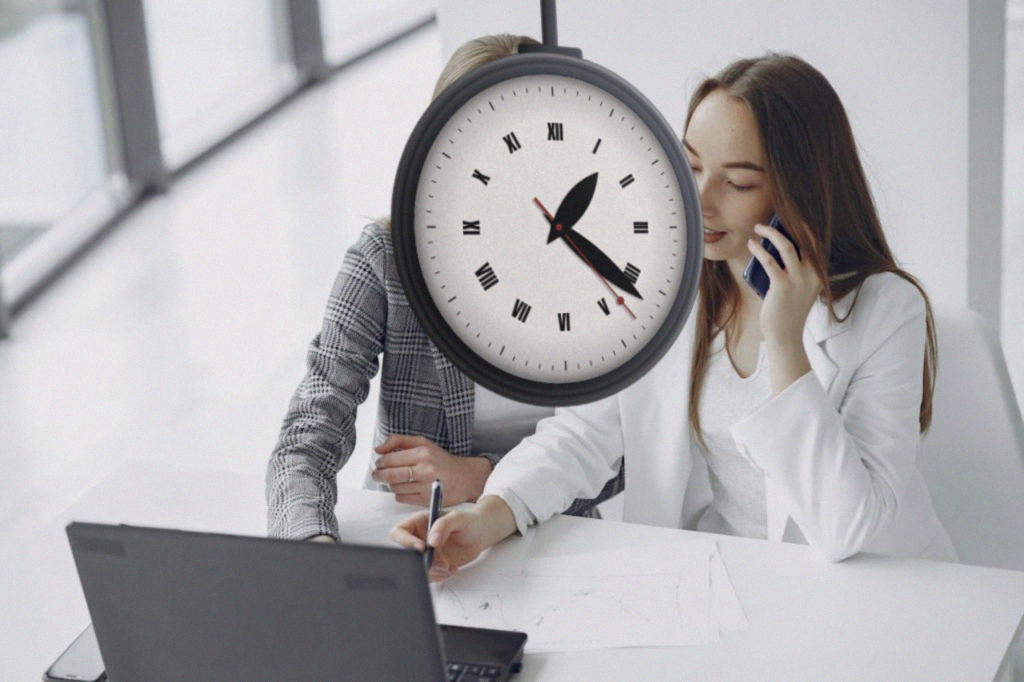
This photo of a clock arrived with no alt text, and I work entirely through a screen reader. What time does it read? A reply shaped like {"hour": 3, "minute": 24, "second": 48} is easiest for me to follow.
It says {"hour": 1, "minute": 21, "second": 23}
